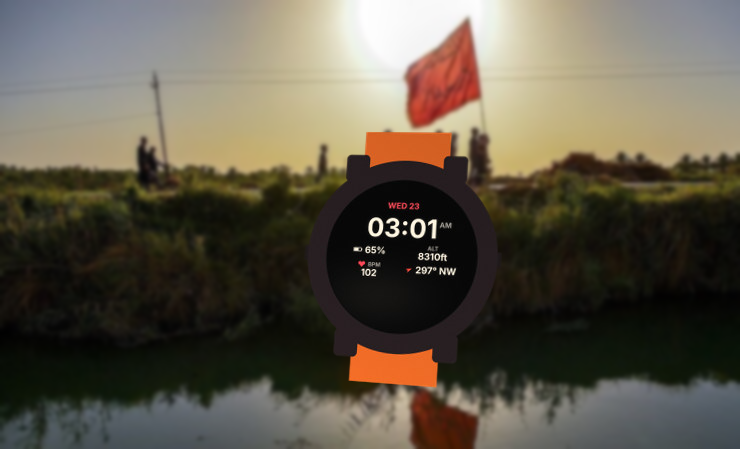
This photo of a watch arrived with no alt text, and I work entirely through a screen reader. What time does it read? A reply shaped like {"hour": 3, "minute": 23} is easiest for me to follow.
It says {"hour": 3, "minute": 1}
